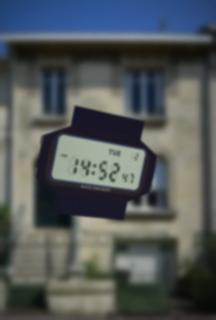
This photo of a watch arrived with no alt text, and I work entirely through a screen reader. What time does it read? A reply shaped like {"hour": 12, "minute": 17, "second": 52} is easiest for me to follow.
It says {"hour": 14, "minute": 52, "second": 47}
